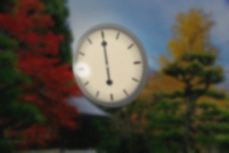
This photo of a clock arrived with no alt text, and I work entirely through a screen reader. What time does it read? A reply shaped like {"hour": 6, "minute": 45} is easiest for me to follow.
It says {"hour": 6, "minute": 0}
